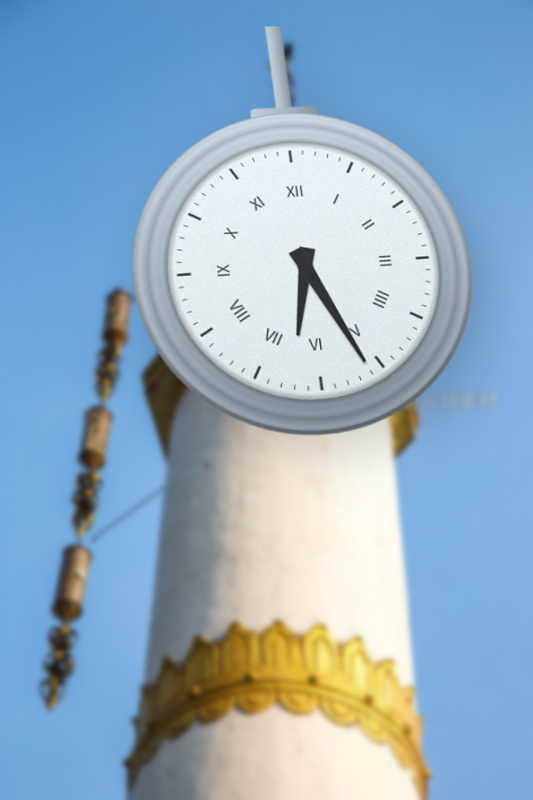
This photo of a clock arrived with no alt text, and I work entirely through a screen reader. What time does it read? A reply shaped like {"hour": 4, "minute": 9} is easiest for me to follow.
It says {"hour": 6, "minute": 26}
